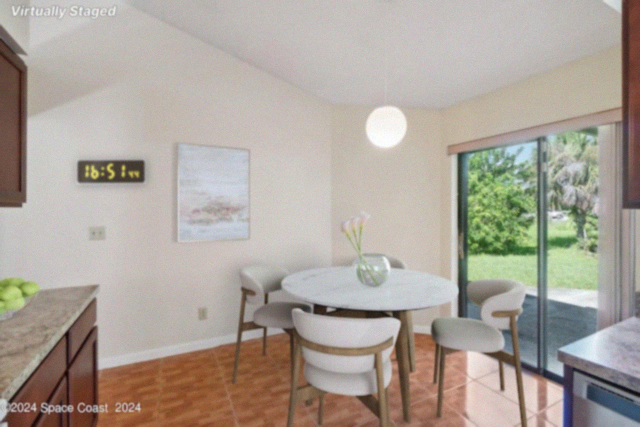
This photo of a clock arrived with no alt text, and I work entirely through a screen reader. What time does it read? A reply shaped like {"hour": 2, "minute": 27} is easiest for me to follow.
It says {"hour": 16, "minute": 51}
